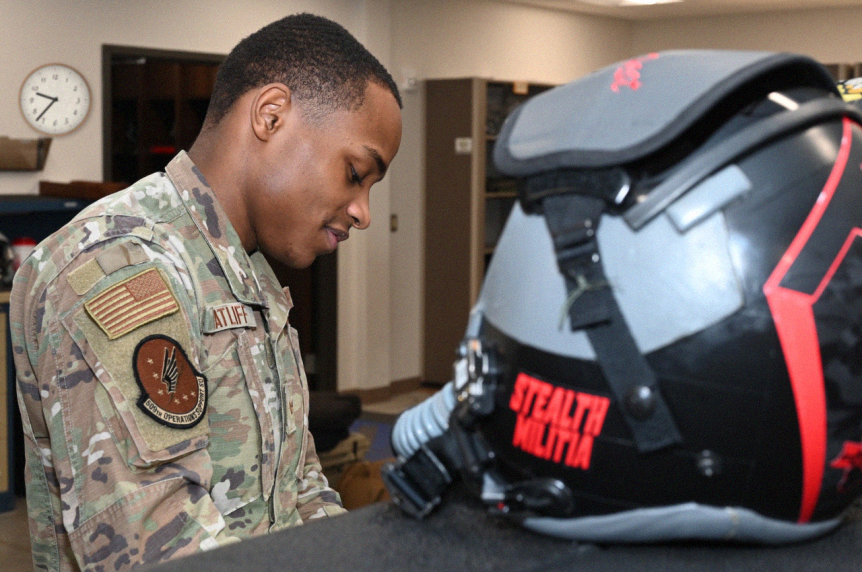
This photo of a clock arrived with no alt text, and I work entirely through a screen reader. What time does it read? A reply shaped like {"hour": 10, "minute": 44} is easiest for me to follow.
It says {"hour": 9, "minute": 37}
